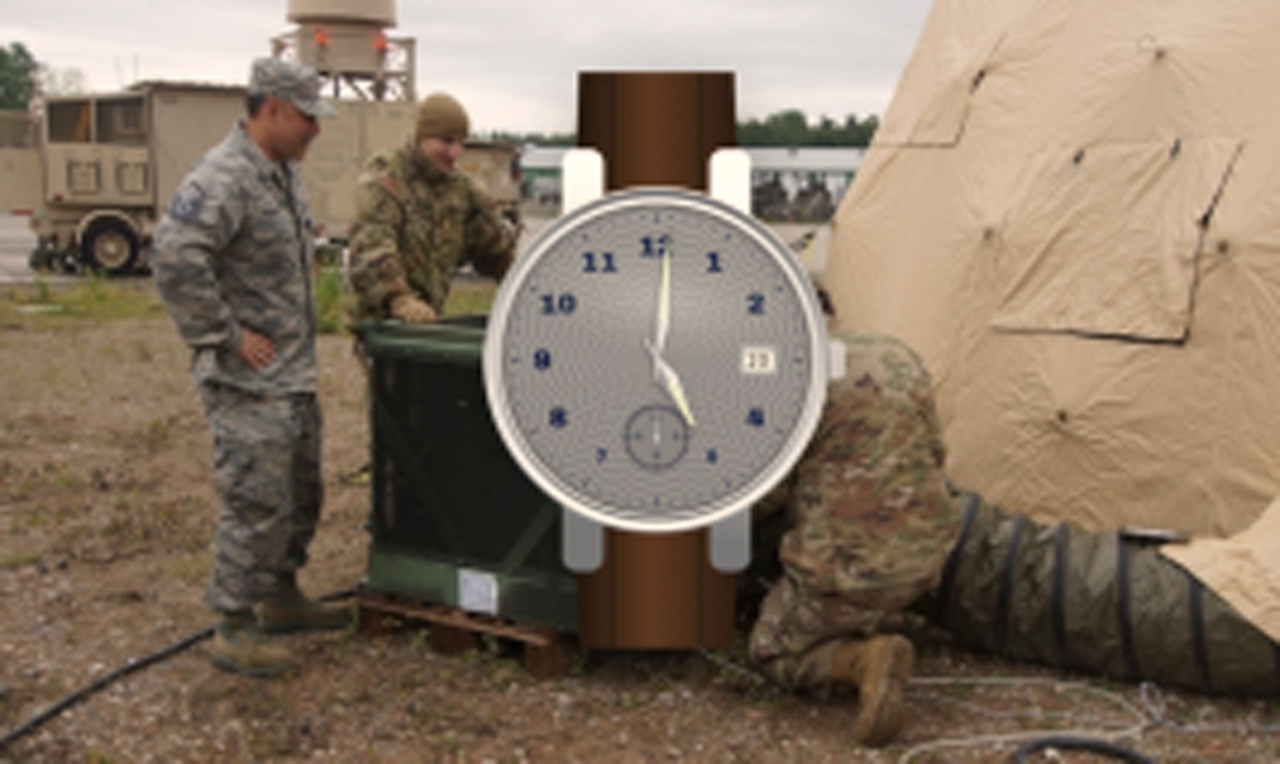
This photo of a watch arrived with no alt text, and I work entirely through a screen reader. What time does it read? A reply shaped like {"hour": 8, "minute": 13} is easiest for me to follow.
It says {"hour": 5, "minute": 1}
